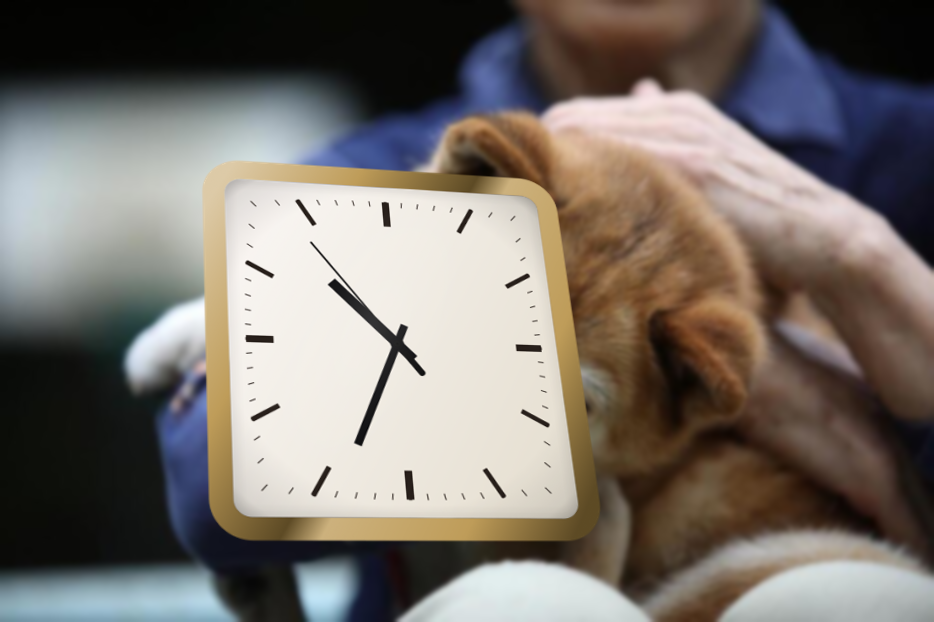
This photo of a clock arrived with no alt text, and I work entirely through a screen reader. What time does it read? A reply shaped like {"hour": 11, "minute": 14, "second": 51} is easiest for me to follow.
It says {"hour": 10, "minute": 33, "second": 54}
